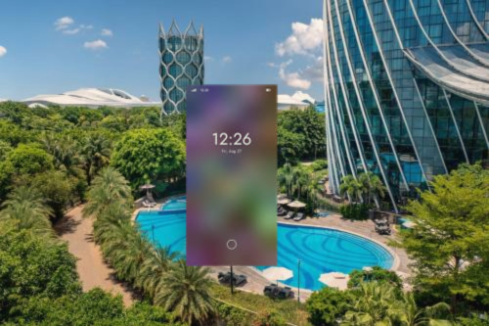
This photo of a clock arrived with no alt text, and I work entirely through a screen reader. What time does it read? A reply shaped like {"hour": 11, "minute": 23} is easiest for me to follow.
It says {"hour": 12, "minute": 26}
